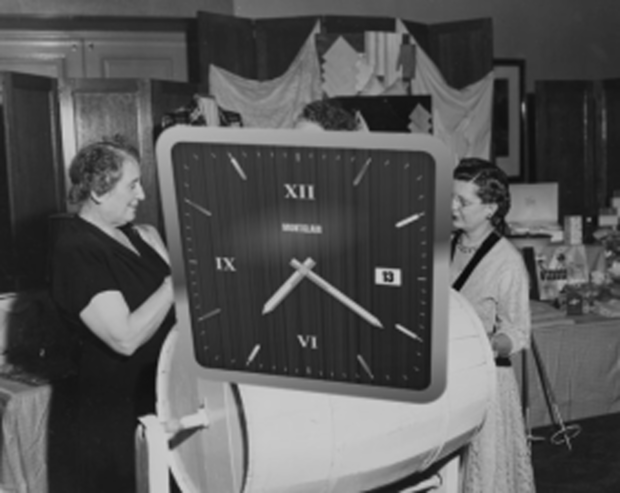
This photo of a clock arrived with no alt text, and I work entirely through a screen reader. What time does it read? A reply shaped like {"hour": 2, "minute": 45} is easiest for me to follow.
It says {"hour": 7, "minute": 21}
